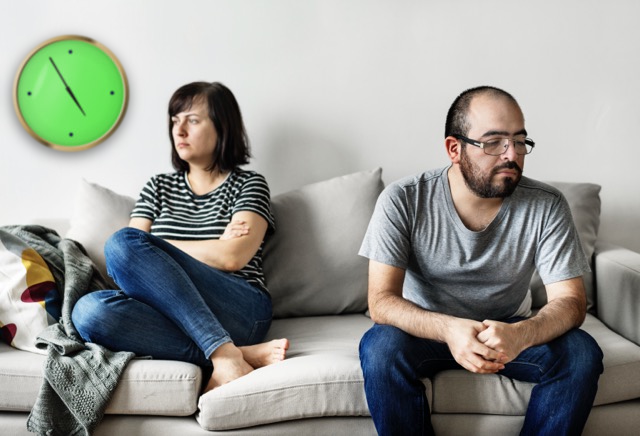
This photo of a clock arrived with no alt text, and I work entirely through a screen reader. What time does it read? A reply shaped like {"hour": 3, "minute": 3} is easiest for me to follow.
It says {"hour": 4, "minute": 55}
